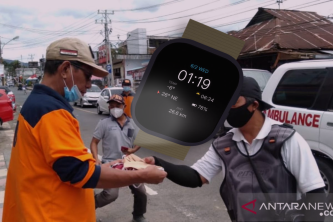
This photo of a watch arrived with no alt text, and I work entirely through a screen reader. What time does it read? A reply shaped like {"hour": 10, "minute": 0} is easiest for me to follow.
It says {"hour": 1, "minute": 19}
